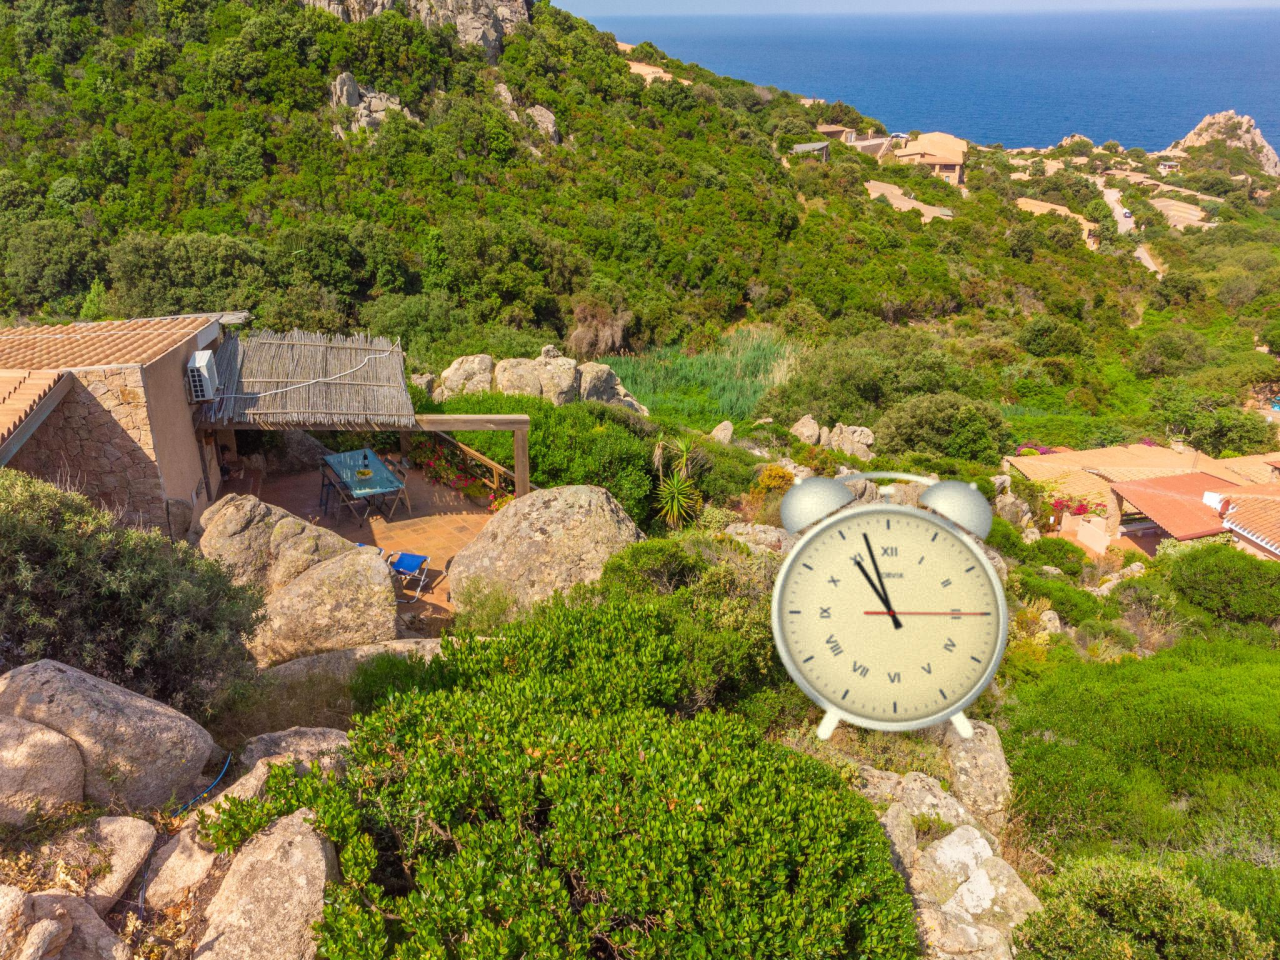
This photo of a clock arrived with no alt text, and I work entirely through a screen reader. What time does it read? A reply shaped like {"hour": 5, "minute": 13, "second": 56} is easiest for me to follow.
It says {"hour": 10, "minute": 57, "second": 15}
